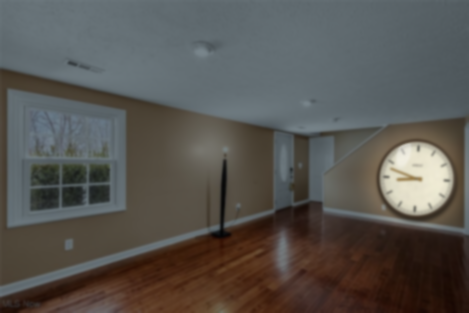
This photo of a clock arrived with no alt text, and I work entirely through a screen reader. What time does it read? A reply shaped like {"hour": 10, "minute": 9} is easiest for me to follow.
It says {"hour": 8, "minute": 48}
